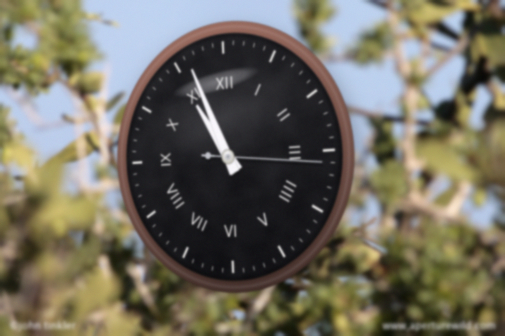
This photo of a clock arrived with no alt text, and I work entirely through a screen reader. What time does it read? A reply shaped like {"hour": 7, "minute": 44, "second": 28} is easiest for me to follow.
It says {"hour": 10, "minute": 56, "second": 16}
